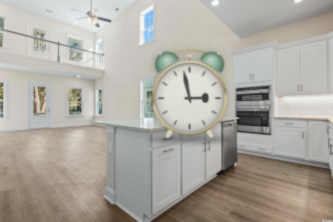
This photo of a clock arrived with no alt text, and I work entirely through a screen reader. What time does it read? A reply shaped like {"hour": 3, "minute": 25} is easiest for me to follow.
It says {"hour": 2, "minute": 58}
